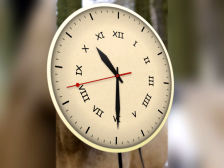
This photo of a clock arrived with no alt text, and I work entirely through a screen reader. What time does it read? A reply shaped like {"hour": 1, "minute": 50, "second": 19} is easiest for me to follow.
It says {"hour": 10, "minute": 29, "second": 42}
